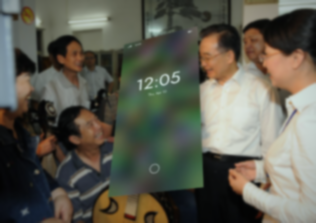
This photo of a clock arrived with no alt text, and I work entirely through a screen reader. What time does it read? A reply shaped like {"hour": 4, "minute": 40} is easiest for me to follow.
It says {"hour": 12, "minute": 5}
